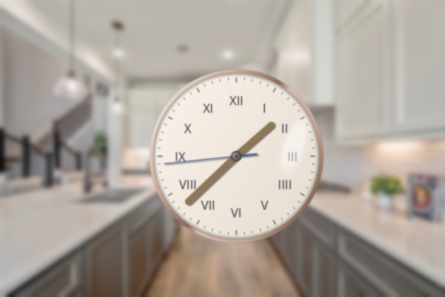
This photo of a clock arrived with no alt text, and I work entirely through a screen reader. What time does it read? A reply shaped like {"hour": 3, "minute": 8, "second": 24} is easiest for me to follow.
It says {"hour": 1, "minute": 37, "second": 44}
